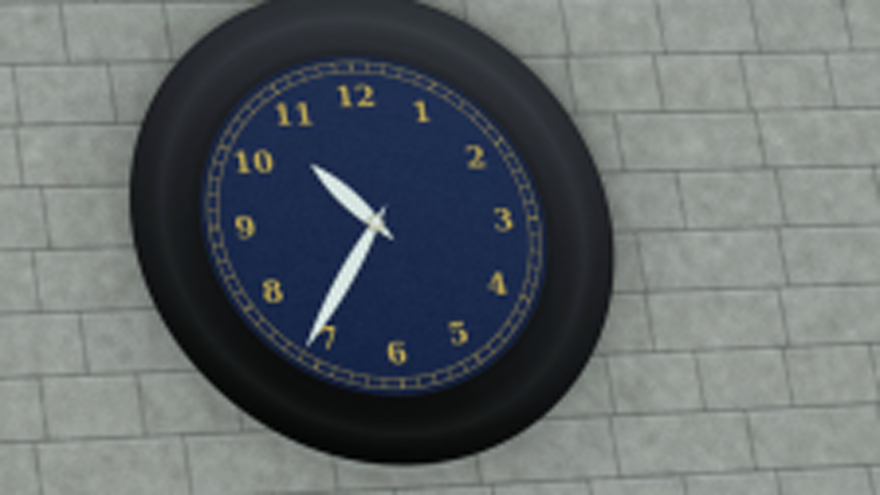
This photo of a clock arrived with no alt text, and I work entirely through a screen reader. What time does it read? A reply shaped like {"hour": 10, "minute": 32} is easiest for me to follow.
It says {"hour": 10, "minute": 36}
